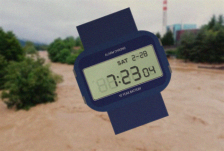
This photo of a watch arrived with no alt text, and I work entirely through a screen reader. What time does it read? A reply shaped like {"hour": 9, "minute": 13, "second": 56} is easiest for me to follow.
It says {"hour": 7, "minute": 23, "second": 4}
